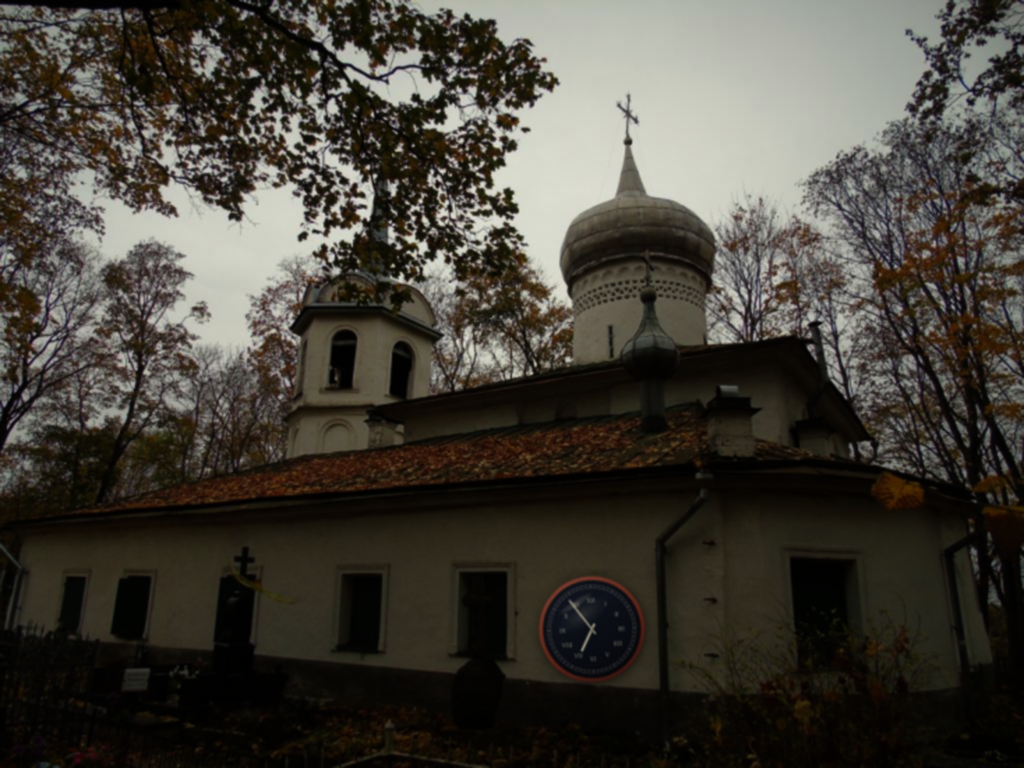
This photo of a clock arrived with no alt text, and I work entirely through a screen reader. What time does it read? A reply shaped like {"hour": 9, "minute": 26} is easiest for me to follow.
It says {"hour": 6, "minute": 54}
